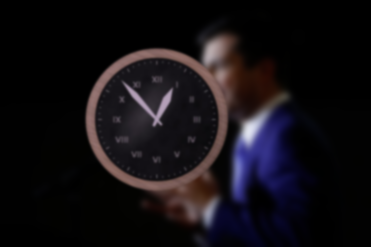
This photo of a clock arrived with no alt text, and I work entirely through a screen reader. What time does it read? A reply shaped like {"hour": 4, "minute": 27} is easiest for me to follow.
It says {"hour": 12, "minute": 53}
